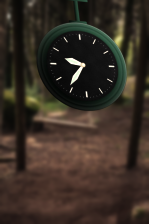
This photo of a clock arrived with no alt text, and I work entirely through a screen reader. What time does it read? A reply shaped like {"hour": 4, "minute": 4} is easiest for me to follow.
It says {"hour": 9, "minute": 36}
